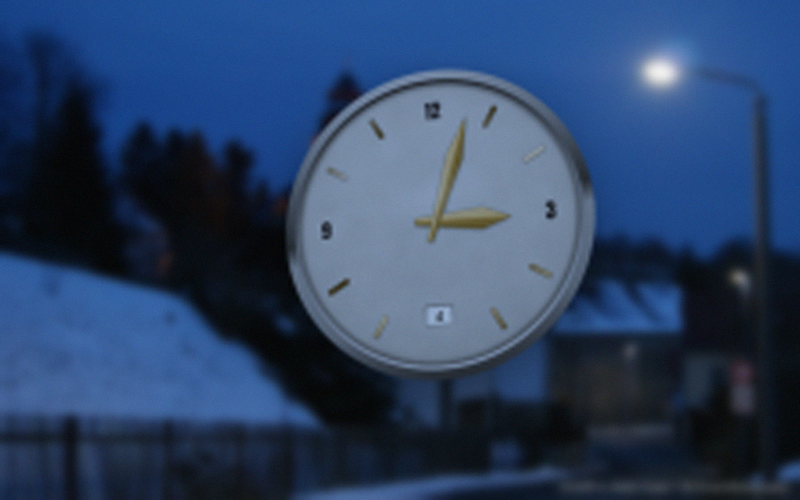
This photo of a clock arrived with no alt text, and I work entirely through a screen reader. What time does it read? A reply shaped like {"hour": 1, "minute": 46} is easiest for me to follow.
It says {"hour": 3, "minute": 3}
